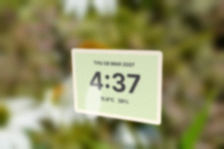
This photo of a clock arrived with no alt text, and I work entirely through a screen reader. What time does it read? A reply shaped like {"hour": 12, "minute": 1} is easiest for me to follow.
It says {"hour": 4, "minute": 37}
